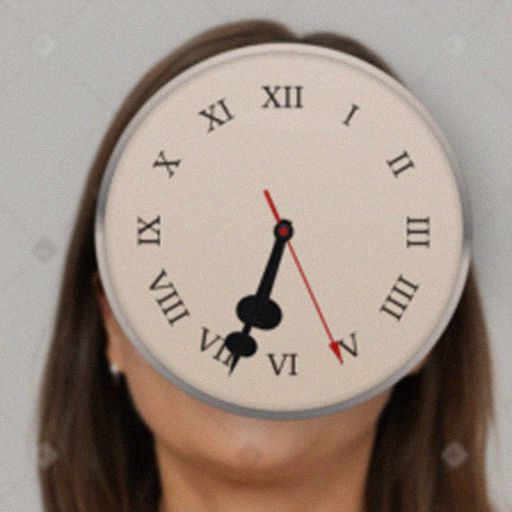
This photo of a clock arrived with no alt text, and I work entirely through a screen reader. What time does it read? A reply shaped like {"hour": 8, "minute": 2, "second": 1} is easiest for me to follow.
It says {"hour": 6, "minute": 33, "second": 26}
